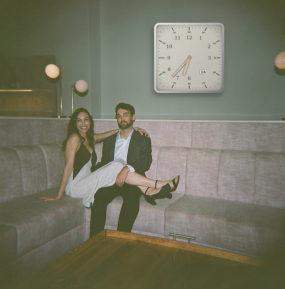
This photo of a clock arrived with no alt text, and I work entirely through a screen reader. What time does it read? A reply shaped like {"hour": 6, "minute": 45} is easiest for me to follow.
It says {"hour": 6, "minute": 37}
